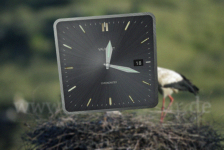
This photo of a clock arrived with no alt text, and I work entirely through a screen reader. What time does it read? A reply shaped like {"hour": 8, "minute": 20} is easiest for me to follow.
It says {"hour": 12, "minute": 18}
